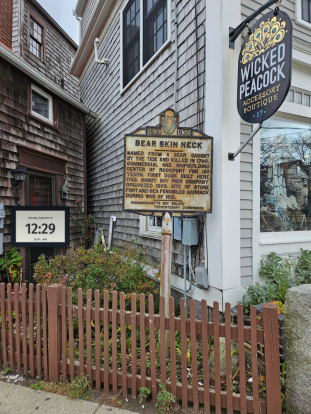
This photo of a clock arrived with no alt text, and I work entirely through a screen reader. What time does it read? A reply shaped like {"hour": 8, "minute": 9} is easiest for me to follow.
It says {"hour": 12, "minute": 29}
